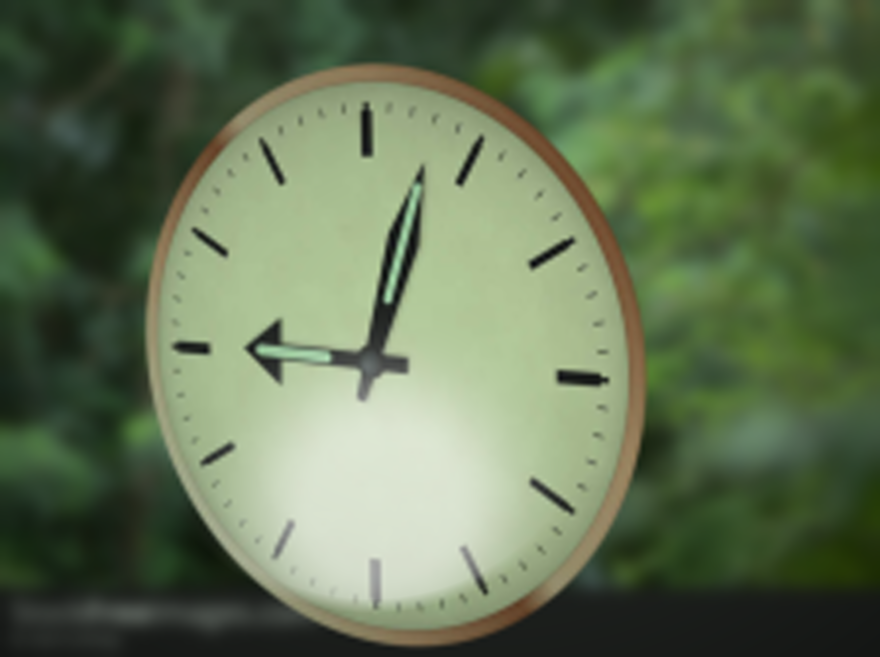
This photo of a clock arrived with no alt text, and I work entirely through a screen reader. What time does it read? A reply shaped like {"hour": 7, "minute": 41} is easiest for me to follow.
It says {"hour": 9, "minute": 3}
